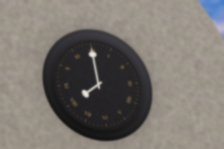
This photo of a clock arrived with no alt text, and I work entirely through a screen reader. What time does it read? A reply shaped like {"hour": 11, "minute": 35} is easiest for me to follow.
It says {"hour": 8, "minute": 0}
